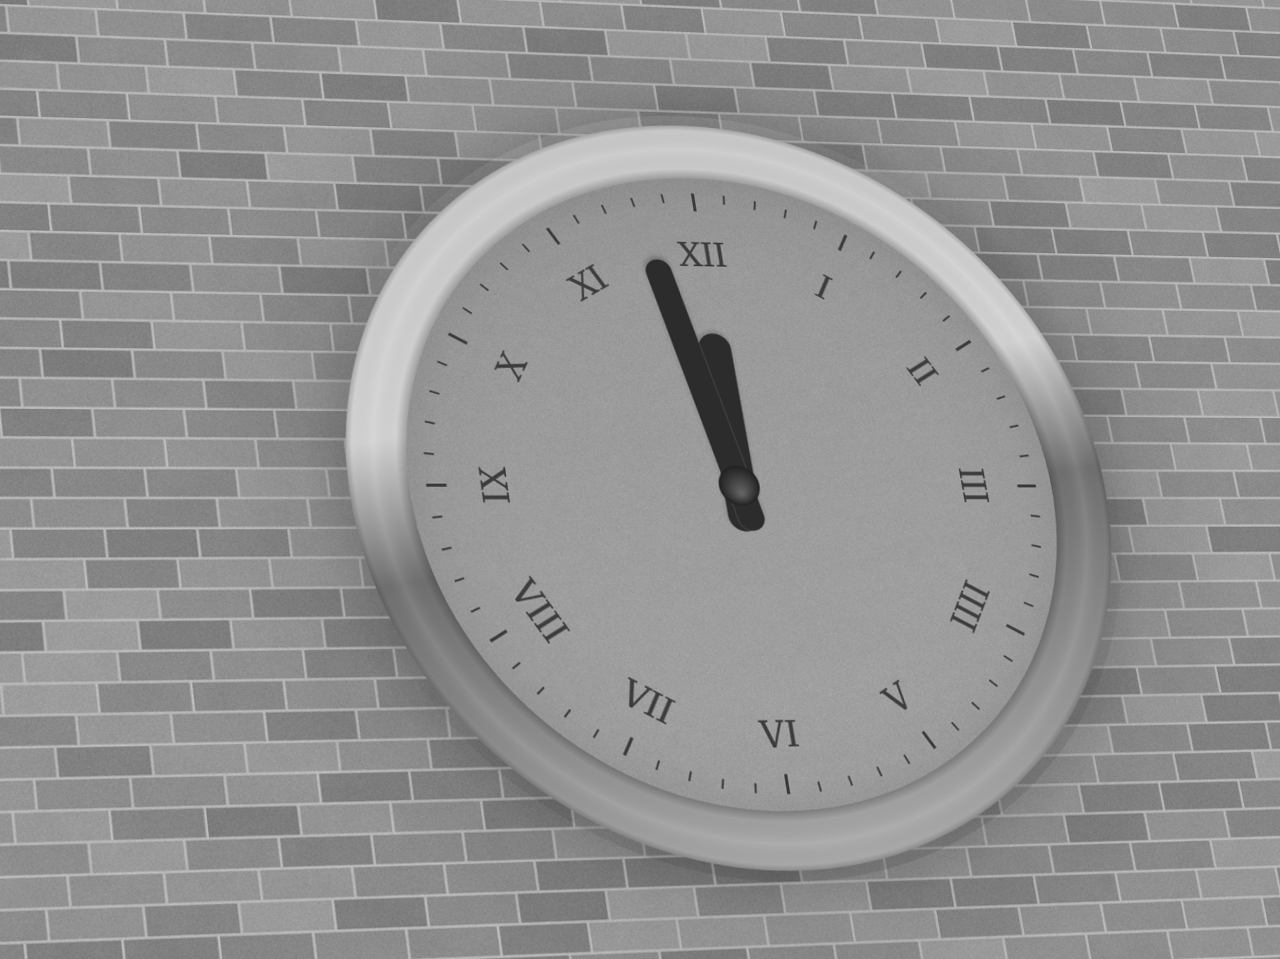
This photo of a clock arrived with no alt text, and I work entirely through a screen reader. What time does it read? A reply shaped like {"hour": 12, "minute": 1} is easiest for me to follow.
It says {"hour": 11, "minute": 58}
